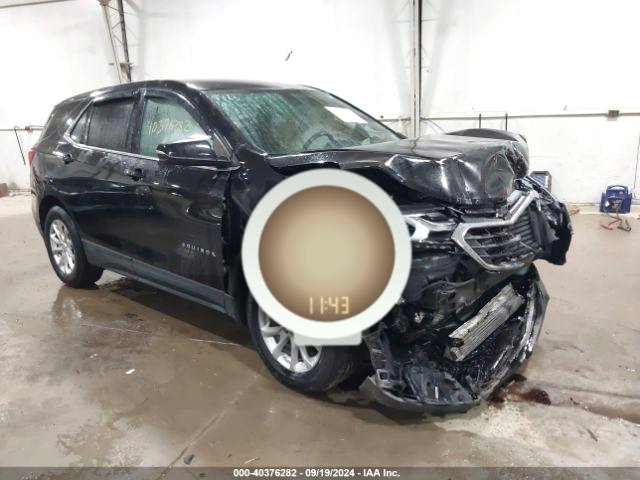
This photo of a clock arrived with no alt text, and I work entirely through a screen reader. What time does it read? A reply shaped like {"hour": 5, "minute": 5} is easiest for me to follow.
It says {"hour": 11, "minute": 43}
